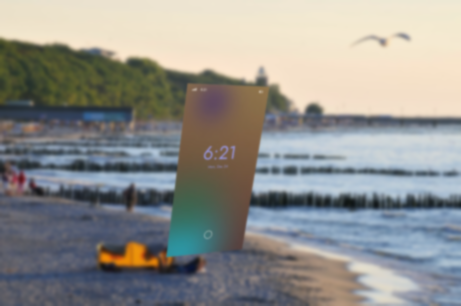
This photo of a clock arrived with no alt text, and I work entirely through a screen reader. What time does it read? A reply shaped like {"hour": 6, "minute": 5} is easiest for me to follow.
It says {"hour": 6, "minute": 21}
